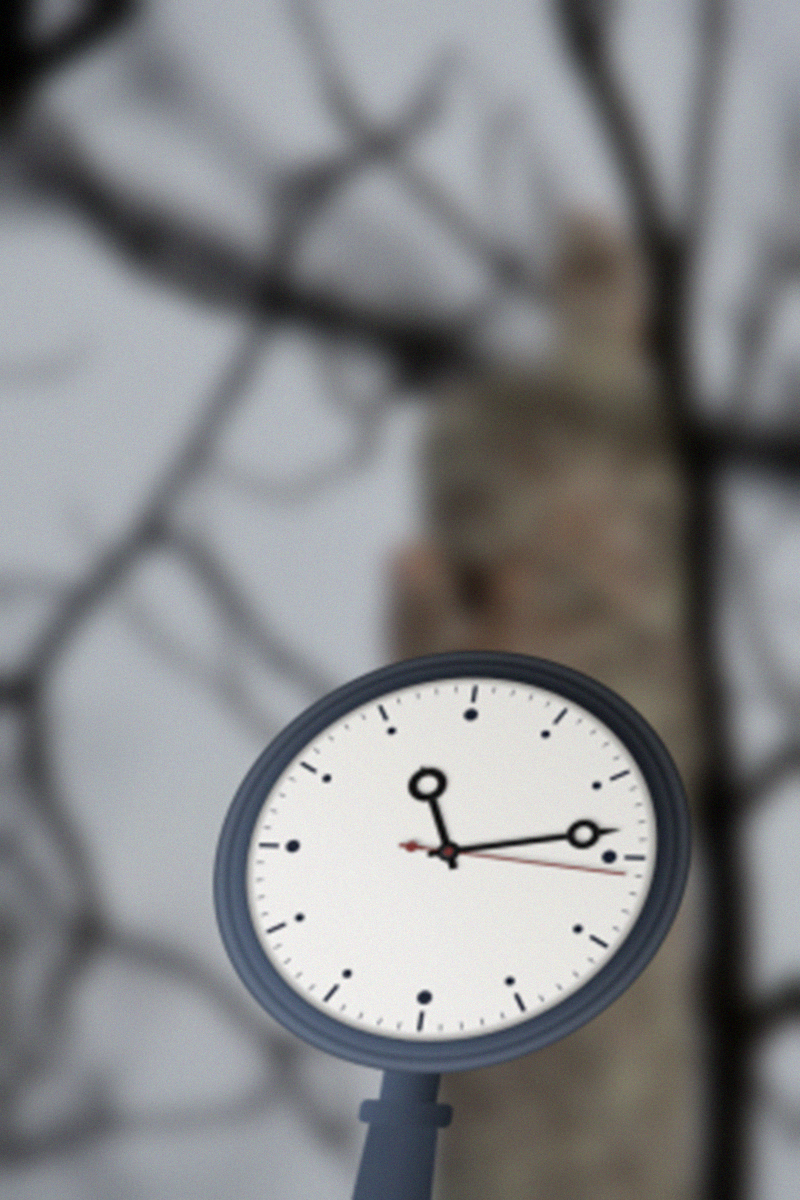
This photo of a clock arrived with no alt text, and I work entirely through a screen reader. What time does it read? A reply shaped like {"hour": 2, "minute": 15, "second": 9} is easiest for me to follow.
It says {"hour": 11, "minute": 13, "second": 16}
